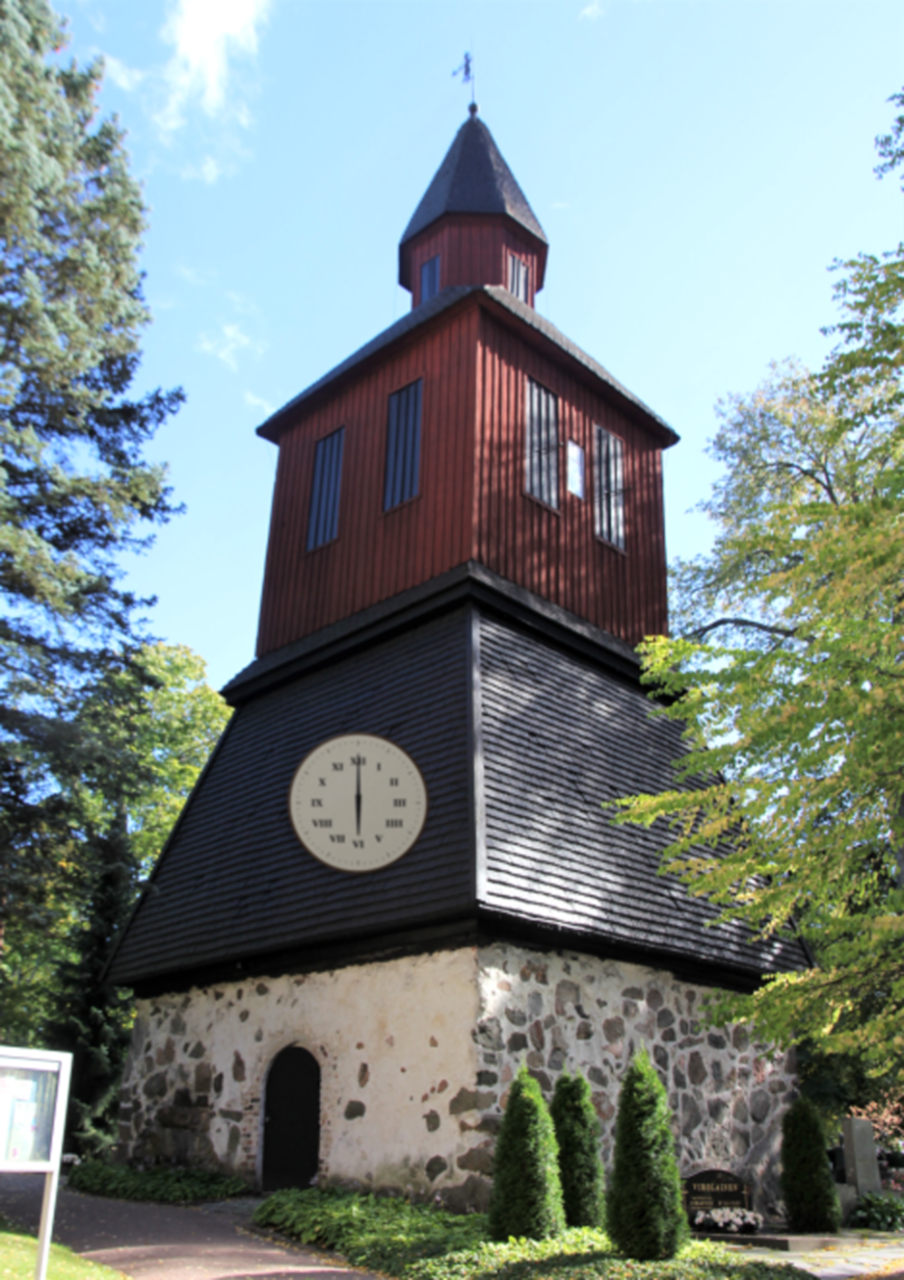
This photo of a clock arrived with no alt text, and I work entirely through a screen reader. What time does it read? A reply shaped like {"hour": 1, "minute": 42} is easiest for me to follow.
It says {"hour": 6, "minute": 0}
